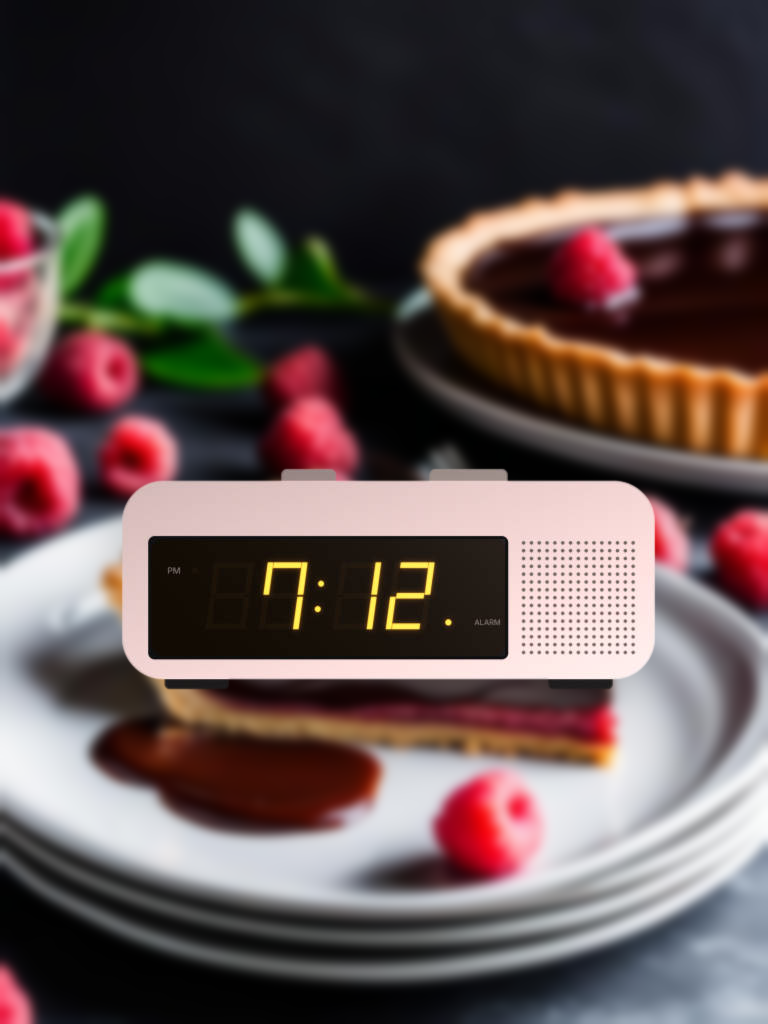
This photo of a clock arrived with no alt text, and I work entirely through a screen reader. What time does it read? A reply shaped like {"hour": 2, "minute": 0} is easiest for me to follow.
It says {"hour": 7, "minute": 12}
